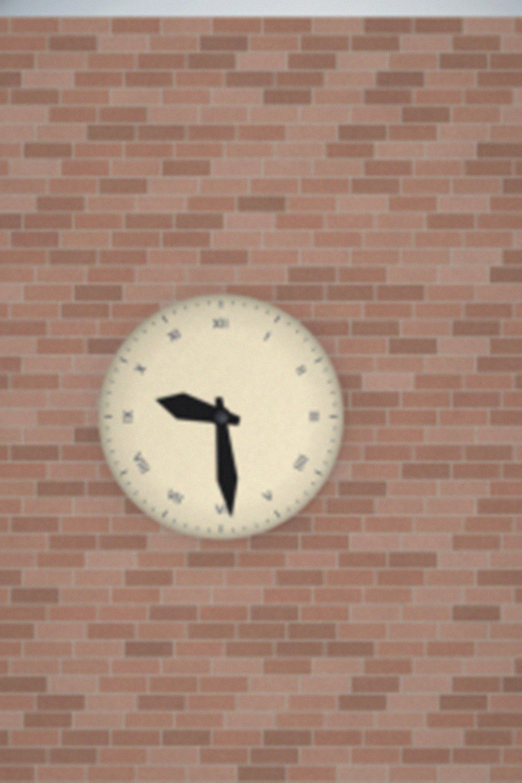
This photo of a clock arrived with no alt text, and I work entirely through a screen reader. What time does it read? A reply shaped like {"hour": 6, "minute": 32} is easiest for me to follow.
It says {"hour": 9, "minute": 29}
